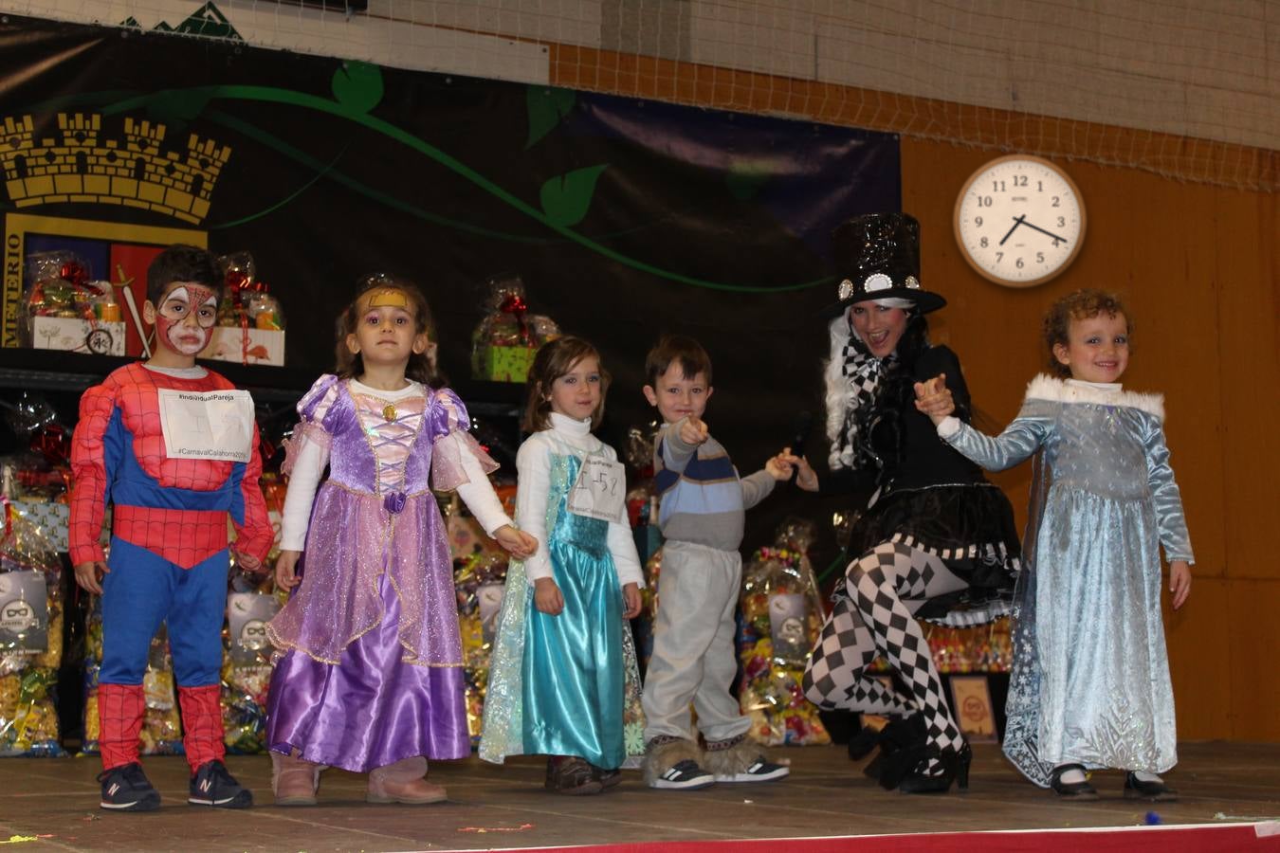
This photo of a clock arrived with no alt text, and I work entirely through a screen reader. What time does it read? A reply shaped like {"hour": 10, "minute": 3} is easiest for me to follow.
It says {"hour": 7, "minute": 19}
